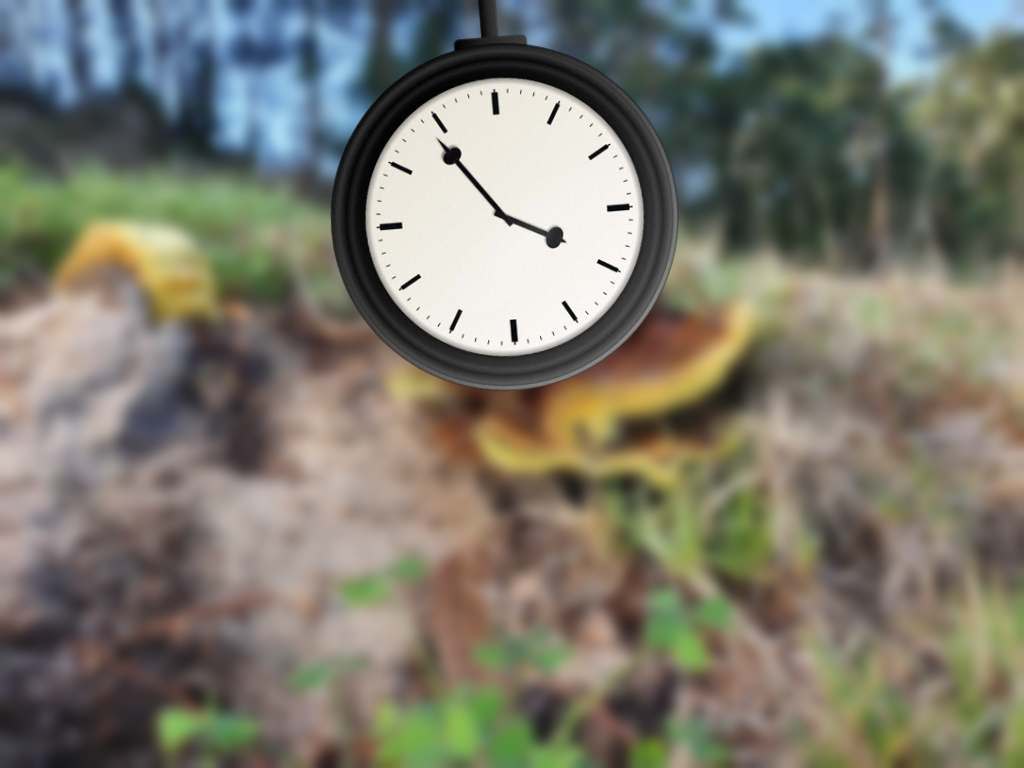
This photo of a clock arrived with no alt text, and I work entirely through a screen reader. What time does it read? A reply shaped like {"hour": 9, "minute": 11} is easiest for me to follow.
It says {"hour": 3, "minute": 54}
